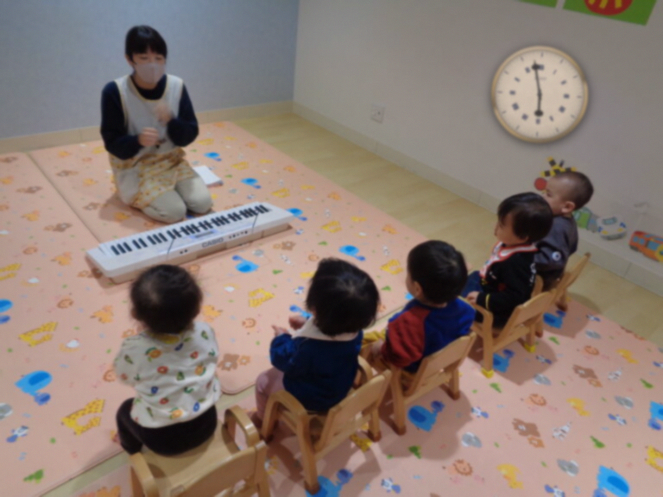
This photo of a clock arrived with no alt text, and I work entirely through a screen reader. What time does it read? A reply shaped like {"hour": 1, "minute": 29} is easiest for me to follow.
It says {"hour": 5, "minute": 58}
